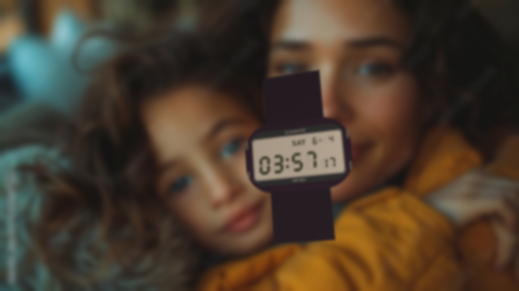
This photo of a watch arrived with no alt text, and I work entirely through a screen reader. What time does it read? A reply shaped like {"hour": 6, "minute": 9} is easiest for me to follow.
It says {"hour": 3, "minute": 57}
